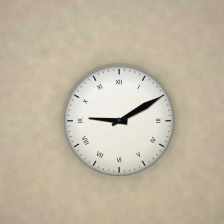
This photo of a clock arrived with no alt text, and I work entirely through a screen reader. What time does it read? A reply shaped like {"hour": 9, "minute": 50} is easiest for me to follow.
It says {"hour": 9, "minute": 10}
